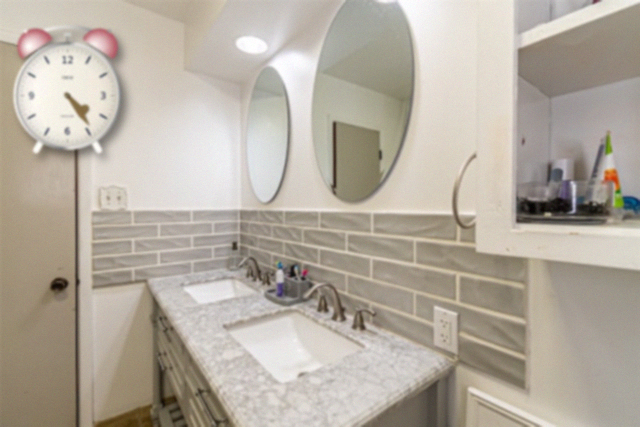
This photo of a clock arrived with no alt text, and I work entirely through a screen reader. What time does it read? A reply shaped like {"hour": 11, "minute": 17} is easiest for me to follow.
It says {"hour": 4, "minute": 24}
